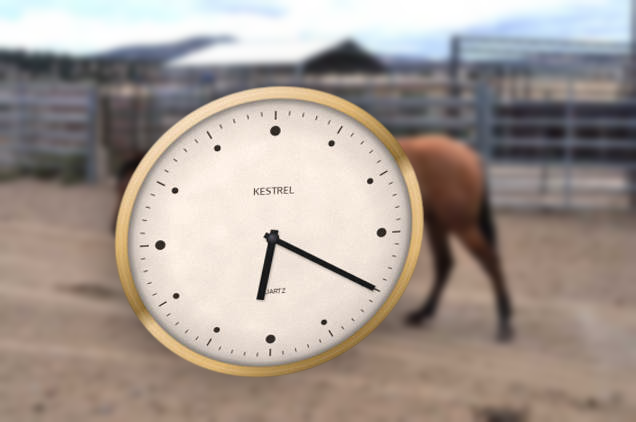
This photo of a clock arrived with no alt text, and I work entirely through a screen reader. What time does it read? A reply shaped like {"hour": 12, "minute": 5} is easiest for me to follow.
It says {"hour": 6, "minute": 20}
